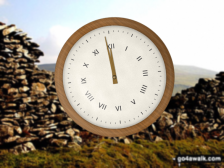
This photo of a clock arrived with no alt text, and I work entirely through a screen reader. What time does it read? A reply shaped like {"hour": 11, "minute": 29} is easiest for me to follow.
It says {"hour": 11, "minute": 59}
